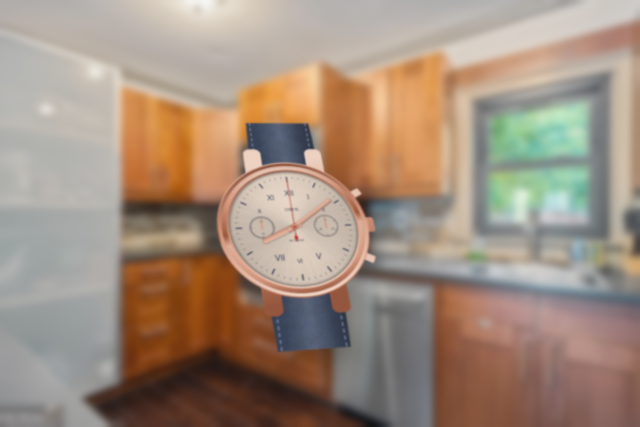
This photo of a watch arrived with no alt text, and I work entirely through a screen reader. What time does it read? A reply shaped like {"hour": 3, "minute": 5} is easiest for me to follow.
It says {"hour": 8, "minute": 9}
